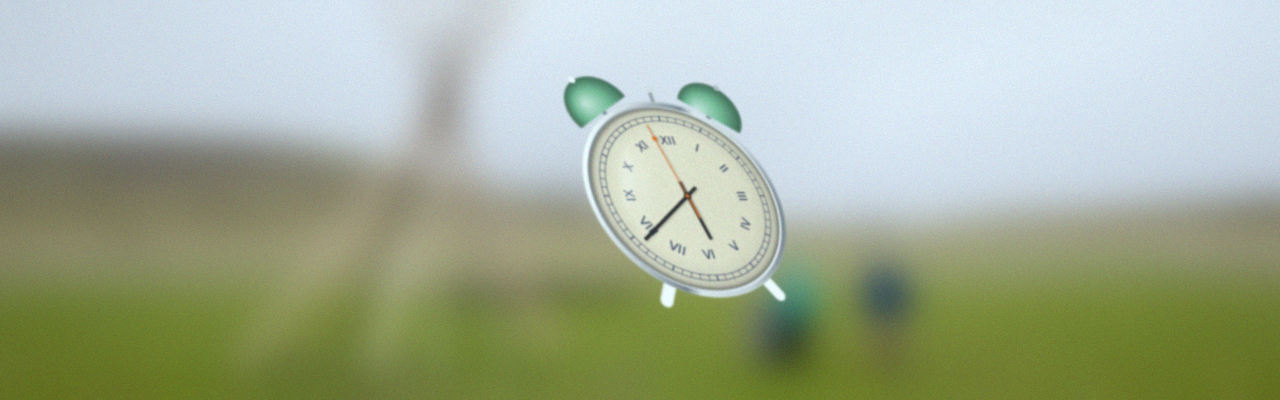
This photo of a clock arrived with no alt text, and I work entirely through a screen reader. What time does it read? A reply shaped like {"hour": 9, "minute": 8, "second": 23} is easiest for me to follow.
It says {"hour": 5, "minute": 38, "second": 58}
